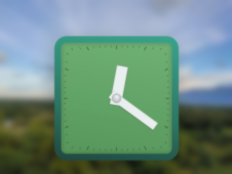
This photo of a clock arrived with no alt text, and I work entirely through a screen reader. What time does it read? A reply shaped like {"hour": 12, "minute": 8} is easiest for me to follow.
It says {"hour": 12, "minute": 21}
